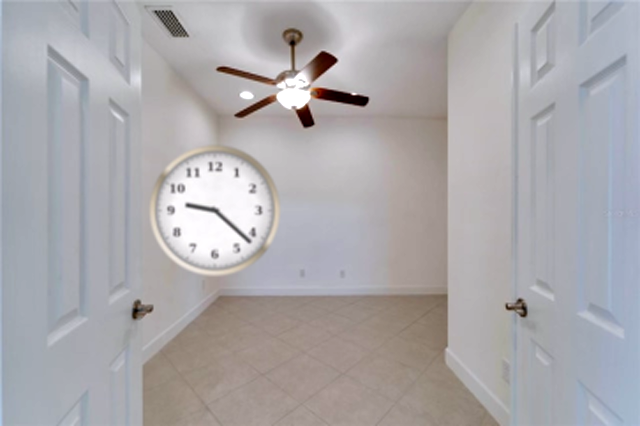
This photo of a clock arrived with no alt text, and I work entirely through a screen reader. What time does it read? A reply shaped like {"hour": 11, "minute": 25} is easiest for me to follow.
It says {"hour": 9, "minute": 22}
